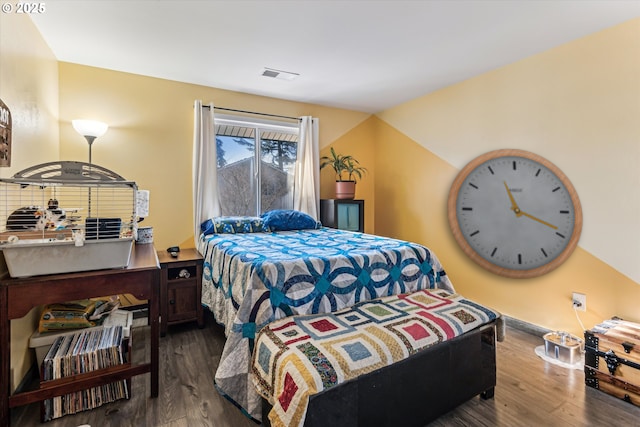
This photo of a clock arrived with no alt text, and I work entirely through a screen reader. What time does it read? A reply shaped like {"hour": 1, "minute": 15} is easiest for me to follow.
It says {"hour": 11, "minute": 19}
